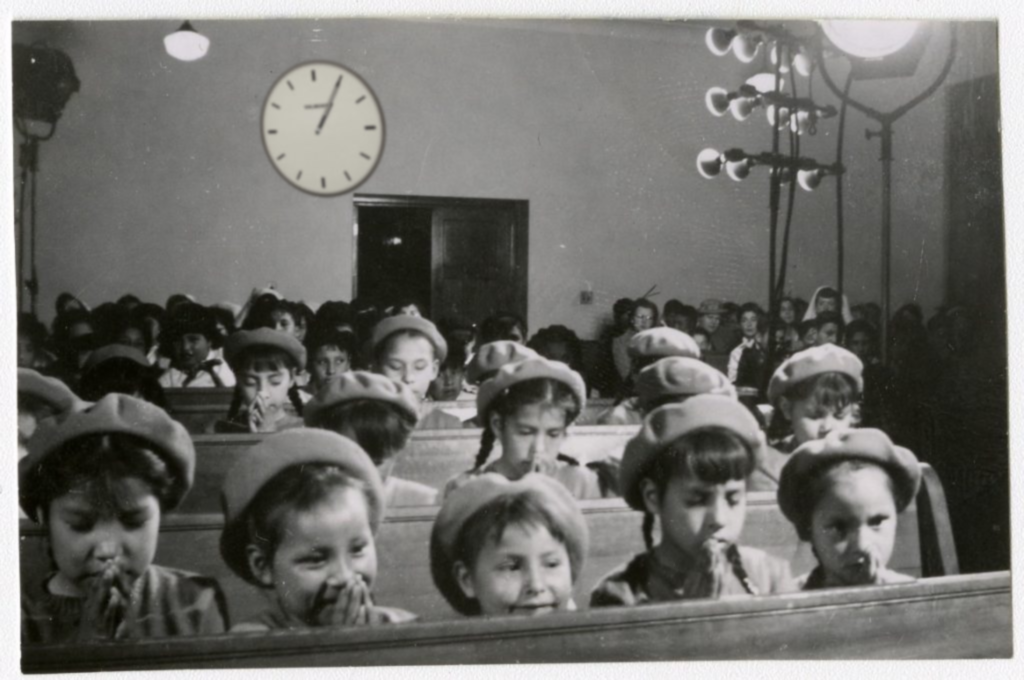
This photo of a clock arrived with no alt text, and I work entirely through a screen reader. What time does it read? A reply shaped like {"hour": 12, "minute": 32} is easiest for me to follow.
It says {"hour": 1, "minute": 5}
